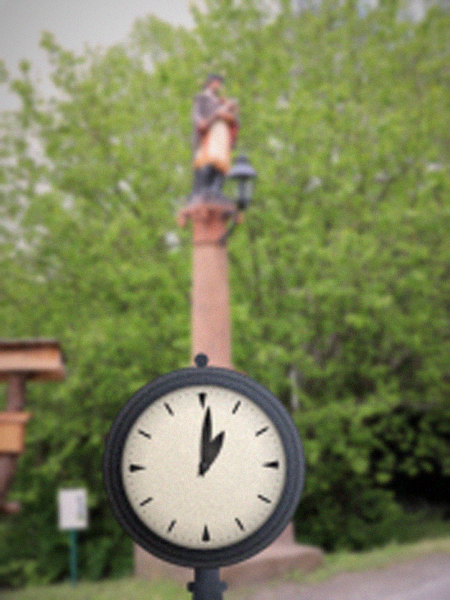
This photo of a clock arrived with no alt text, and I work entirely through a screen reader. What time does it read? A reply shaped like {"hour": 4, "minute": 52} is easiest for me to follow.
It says {"hour": 1, "minute": 1}
